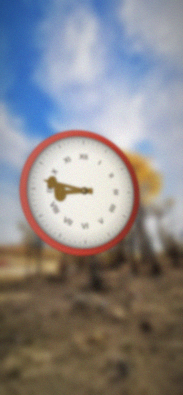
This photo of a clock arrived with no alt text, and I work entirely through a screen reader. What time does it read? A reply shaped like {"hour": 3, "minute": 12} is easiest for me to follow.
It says {"hour": 8, "minute": 47}
